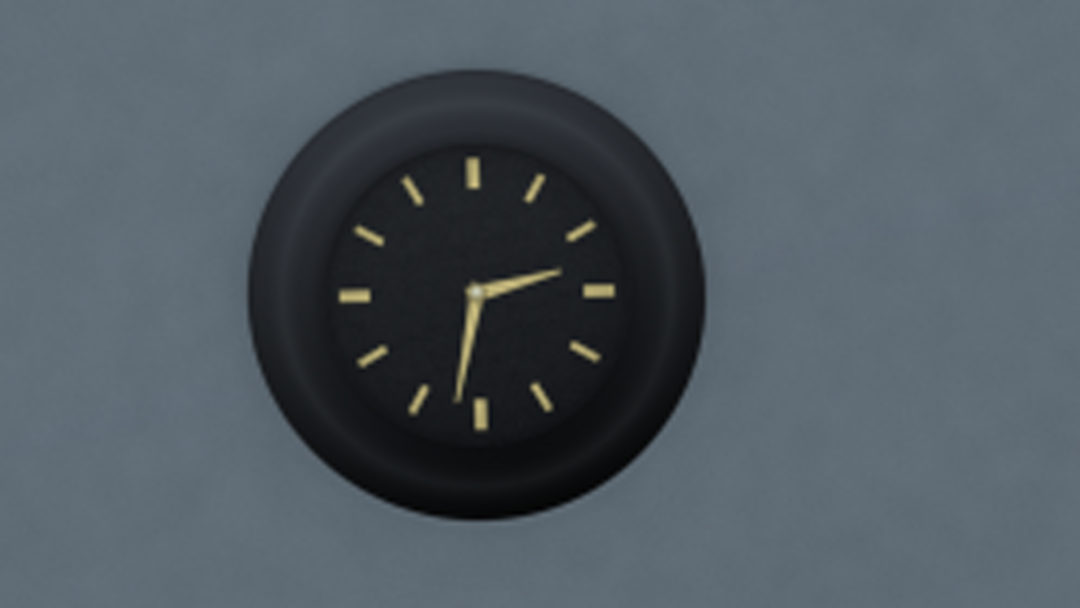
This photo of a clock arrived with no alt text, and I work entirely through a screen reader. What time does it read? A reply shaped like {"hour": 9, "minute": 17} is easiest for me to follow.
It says {"hour": 2, "minute": 32}
